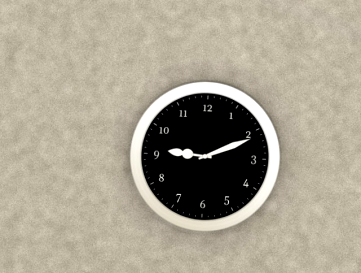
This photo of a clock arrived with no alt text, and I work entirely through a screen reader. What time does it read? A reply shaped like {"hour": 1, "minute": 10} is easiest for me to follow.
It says {"hour": 9, "minute": 11}
